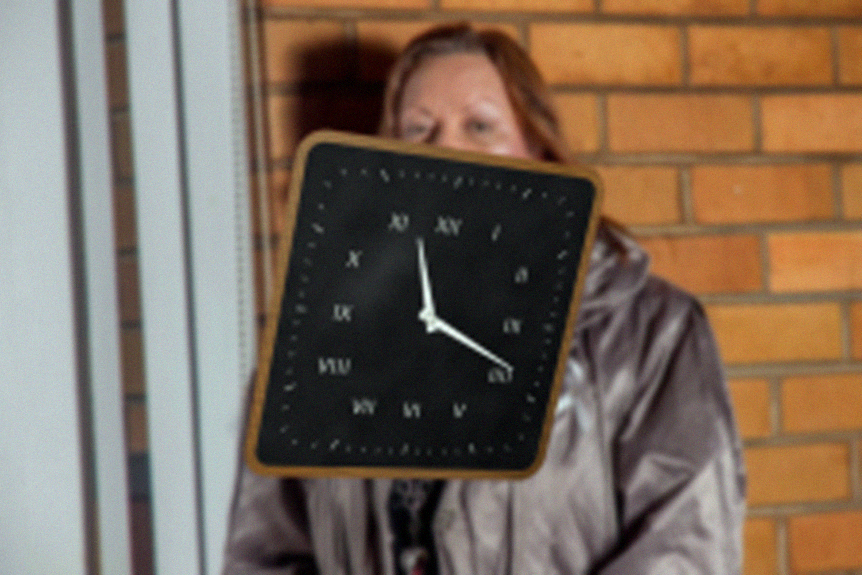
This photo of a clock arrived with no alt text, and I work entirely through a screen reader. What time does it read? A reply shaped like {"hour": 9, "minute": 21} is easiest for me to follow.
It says {"hour": 11, "minute": 19}
